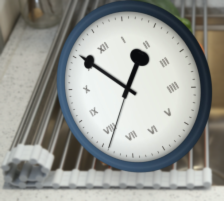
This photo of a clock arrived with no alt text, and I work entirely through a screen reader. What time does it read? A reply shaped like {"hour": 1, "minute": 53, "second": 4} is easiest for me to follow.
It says {"hour": 1, "minute": 55, "second": 39}
